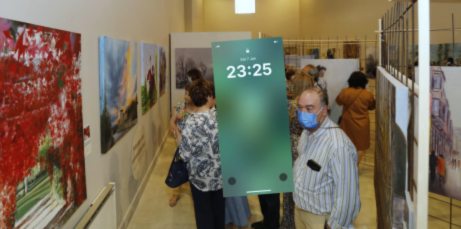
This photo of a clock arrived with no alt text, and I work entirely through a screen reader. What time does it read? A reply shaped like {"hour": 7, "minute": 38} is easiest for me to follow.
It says {"hour": 23, "minute": 25}
